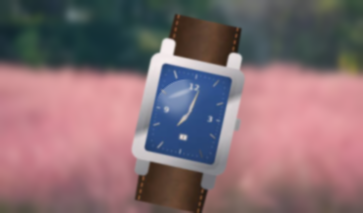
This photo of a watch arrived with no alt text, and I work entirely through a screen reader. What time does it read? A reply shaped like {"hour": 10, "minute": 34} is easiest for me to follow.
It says {"hour": 7, "minute": 2}
